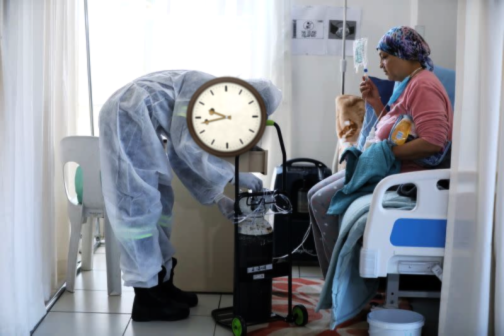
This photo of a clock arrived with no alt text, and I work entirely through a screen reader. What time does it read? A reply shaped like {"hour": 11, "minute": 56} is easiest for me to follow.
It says {"hour": 9, "minute": 43}
